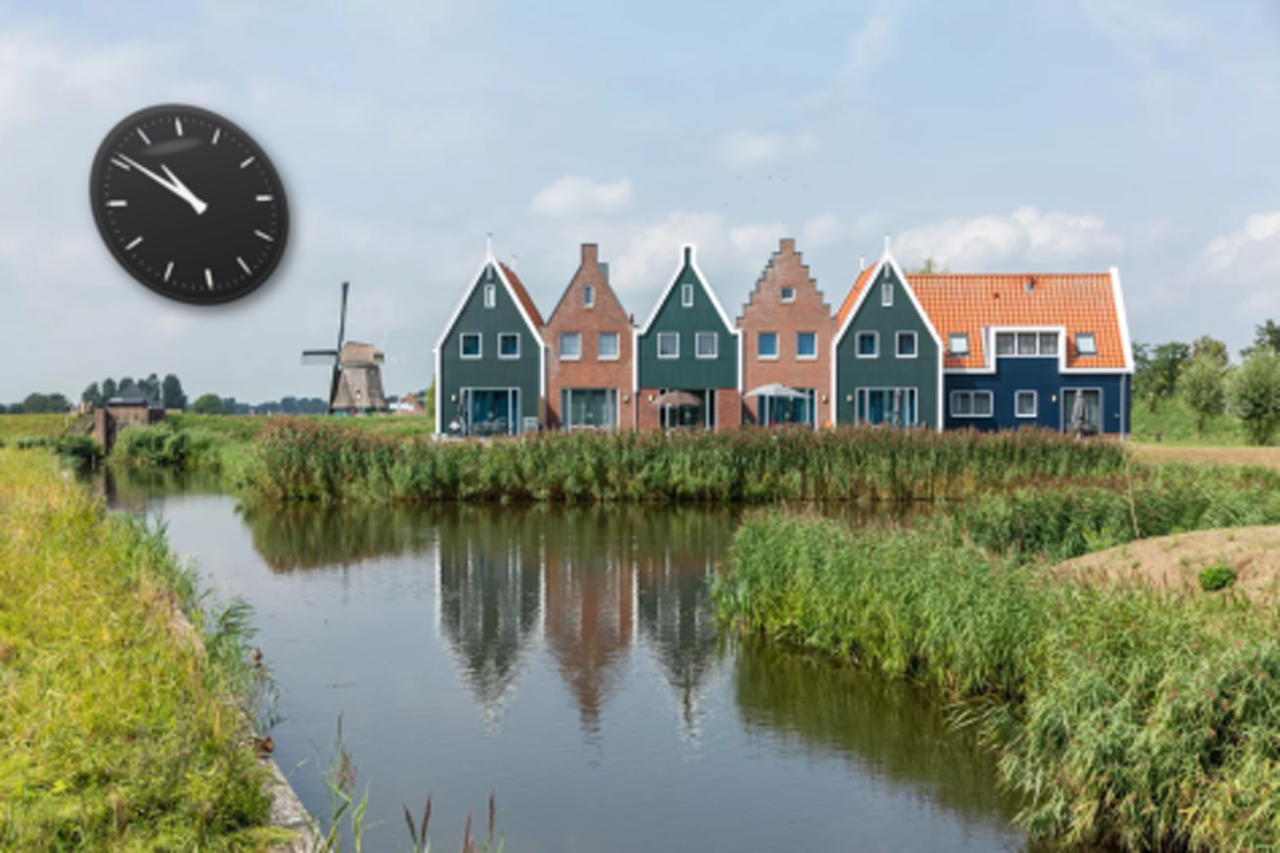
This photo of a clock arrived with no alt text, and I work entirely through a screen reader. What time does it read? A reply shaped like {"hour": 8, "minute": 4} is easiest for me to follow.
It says {"hour": 10, "minute": 51}
